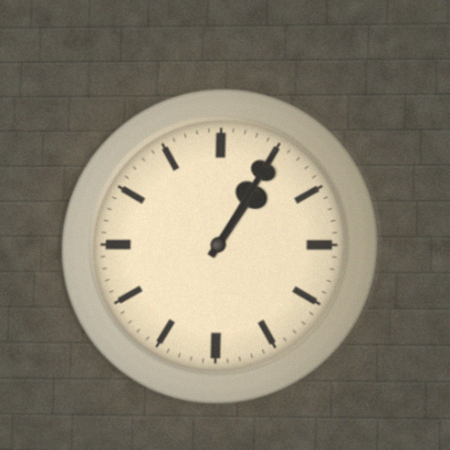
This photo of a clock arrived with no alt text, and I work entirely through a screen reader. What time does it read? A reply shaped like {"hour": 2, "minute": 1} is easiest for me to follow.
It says {"hour": 1, "minute": 5}
